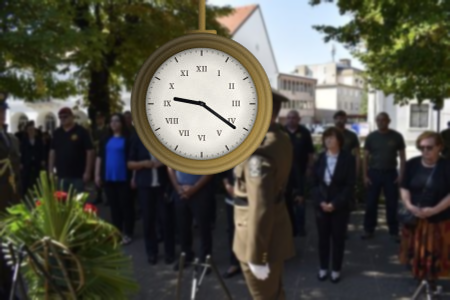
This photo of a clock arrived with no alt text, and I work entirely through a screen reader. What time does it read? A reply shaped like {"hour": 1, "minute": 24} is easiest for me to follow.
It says {"hour": 9, "minute": 21}
